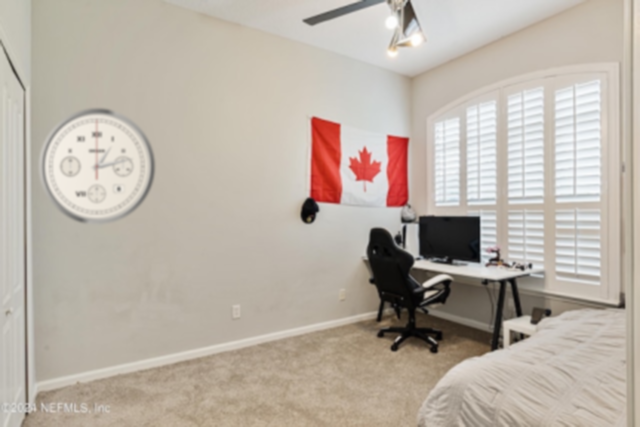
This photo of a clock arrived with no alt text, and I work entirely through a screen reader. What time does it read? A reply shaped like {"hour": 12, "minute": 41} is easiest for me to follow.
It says {"hour": 1, "minute": 13}
